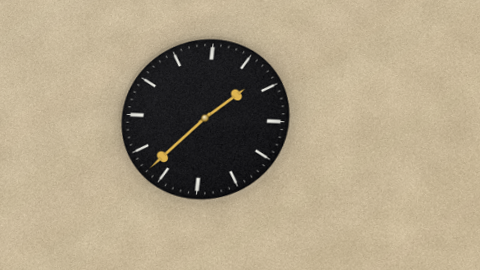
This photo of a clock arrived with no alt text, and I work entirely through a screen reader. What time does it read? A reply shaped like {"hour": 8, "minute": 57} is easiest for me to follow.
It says {"hour": 1, "minute": 37}
